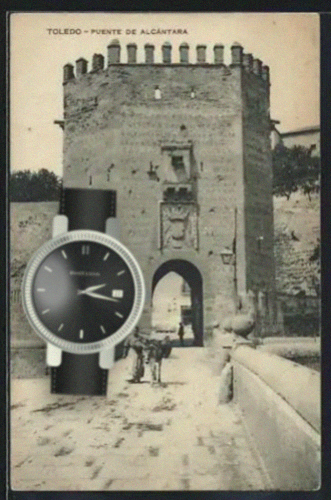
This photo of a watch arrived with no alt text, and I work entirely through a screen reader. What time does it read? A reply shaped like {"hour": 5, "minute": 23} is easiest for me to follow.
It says {"hour": 2, "minute": 17}
